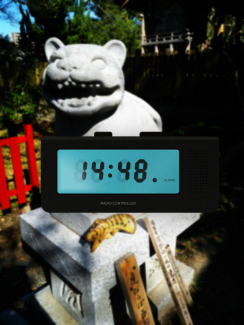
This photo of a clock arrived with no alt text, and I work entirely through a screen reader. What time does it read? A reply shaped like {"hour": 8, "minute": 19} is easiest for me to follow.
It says {"hour": 14, "minute": 48}
